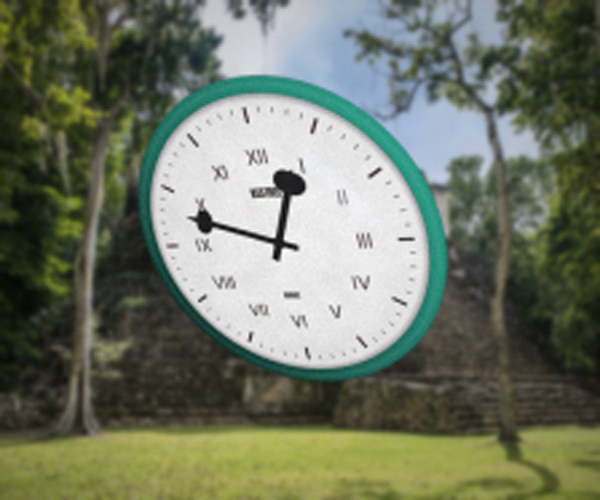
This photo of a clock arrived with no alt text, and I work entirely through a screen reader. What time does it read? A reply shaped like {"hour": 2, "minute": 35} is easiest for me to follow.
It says {"hour": 12, "minute": 48}
